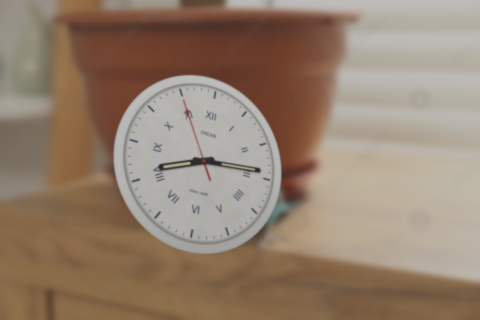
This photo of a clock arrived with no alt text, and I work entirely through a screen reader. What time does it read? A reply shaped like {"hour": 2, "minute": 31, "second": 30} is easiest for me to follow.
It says {"hour": 8, "minute": 13, "second": 55}
